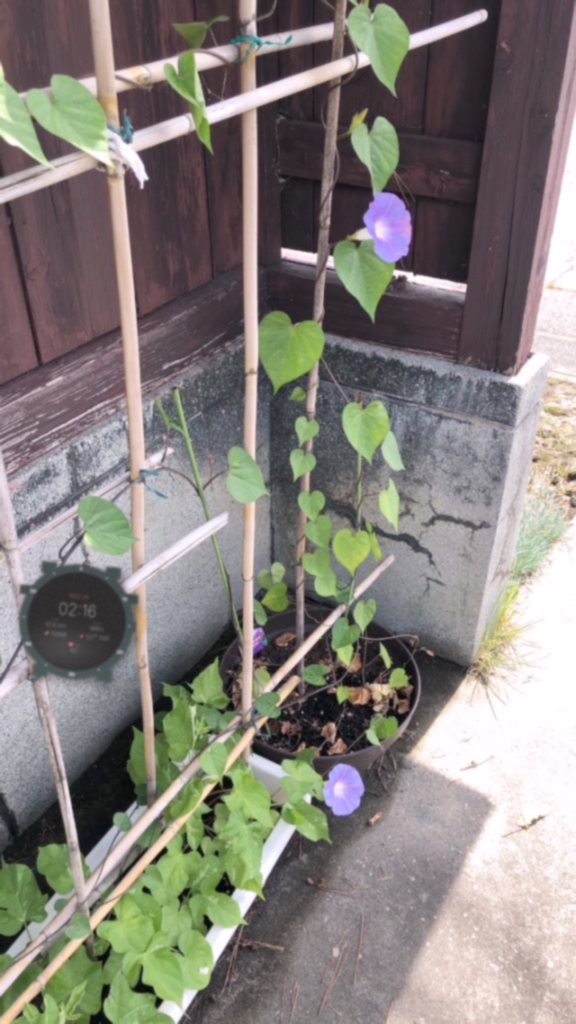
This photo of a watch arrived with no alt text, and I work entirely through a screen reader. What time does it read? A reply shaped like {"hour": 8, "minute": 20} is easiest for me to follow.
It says {"hour": 2, "minute": 16}
